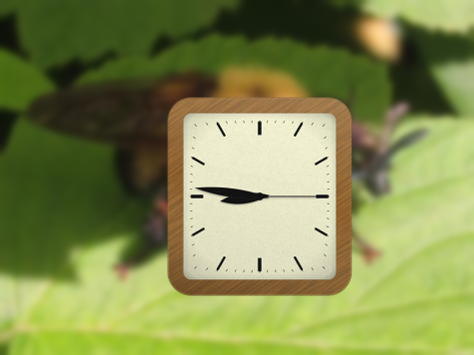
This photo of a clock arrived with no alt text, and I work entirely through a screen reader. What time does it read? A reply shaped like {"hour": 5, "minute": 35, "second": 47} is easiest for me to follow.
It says {"hour": 8, "minute": 46, "second": 15}
